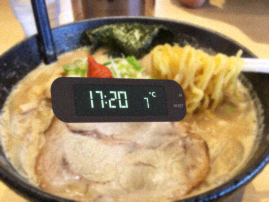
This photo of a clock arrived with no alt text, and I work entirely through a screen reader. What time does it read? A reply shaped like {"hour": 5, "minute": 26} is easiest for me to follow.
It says {"hour": 17, "minute": 20}
